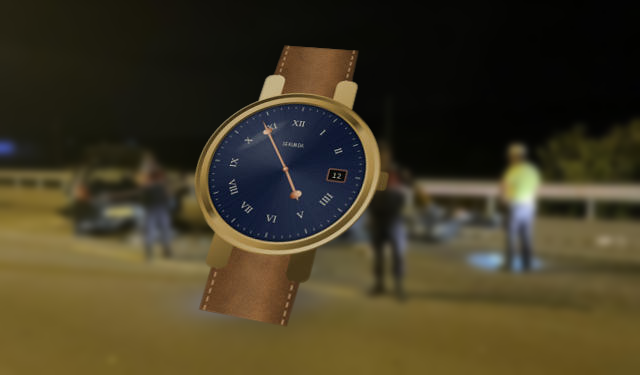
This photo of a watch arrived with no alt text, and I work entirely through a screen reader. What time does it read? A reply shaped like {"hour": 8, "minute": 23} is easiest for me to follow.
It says {"hour": 4, "minute": 54}
